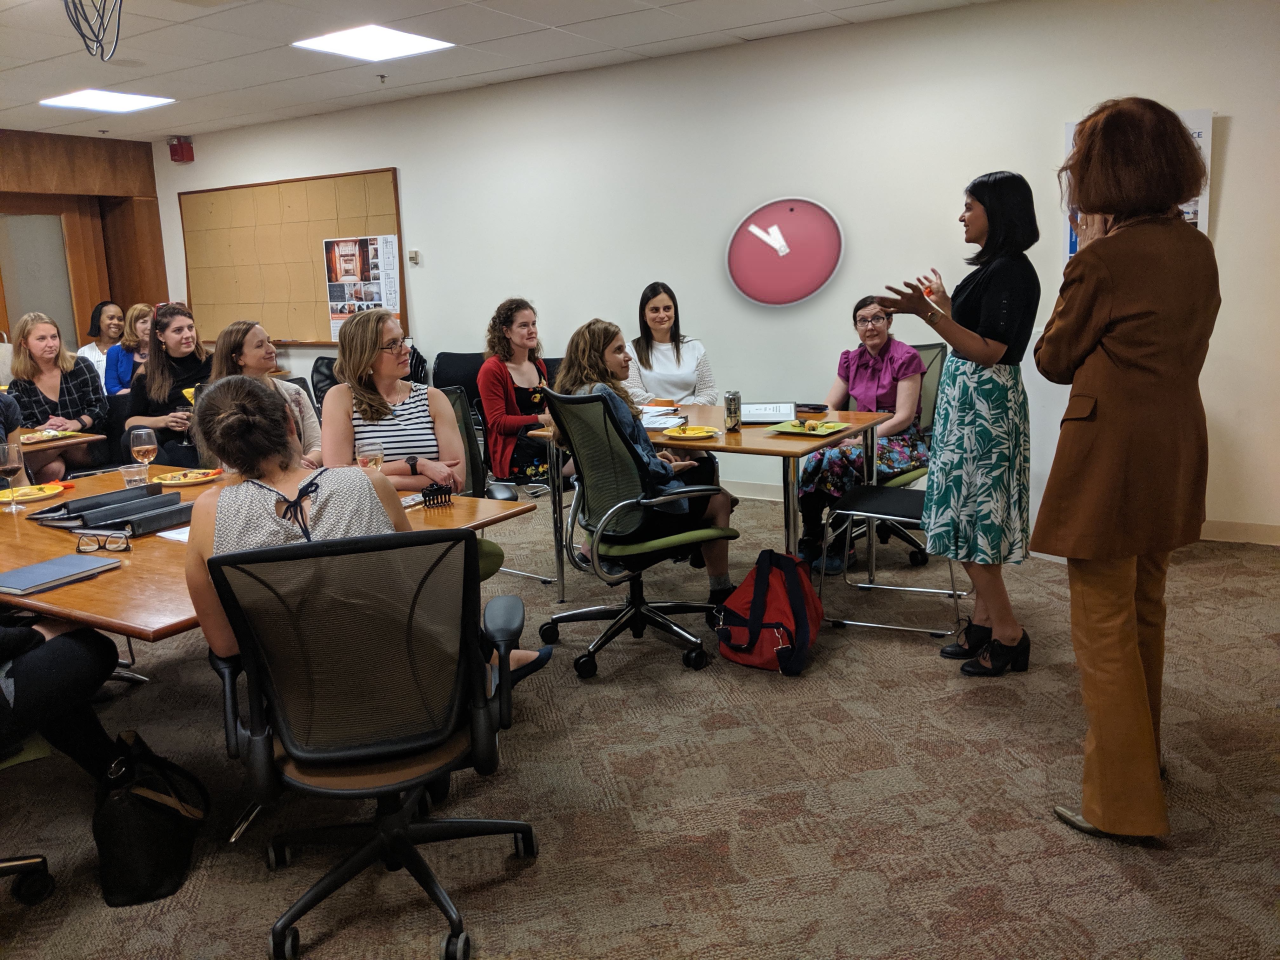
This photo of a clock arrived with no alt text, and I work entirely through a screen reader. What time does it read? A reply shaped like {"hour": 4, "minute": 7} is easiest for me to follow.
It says {"hour": 10, "minute": 50}
